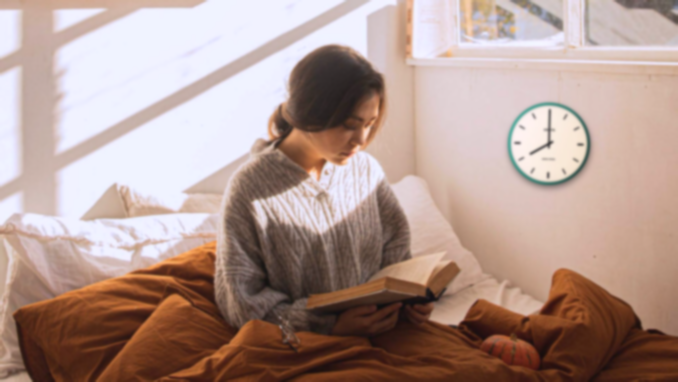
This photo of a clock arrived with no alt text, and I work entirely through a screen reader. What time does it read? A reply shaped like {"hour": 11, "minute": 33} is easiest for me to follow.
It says {"hour": 8, "minute": 0}
